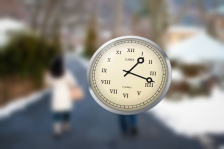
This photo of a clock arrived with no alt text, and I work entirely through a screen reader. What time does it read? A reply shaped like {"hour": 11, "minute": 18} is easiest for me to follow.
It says {"hour": 1, "minute": 18}
